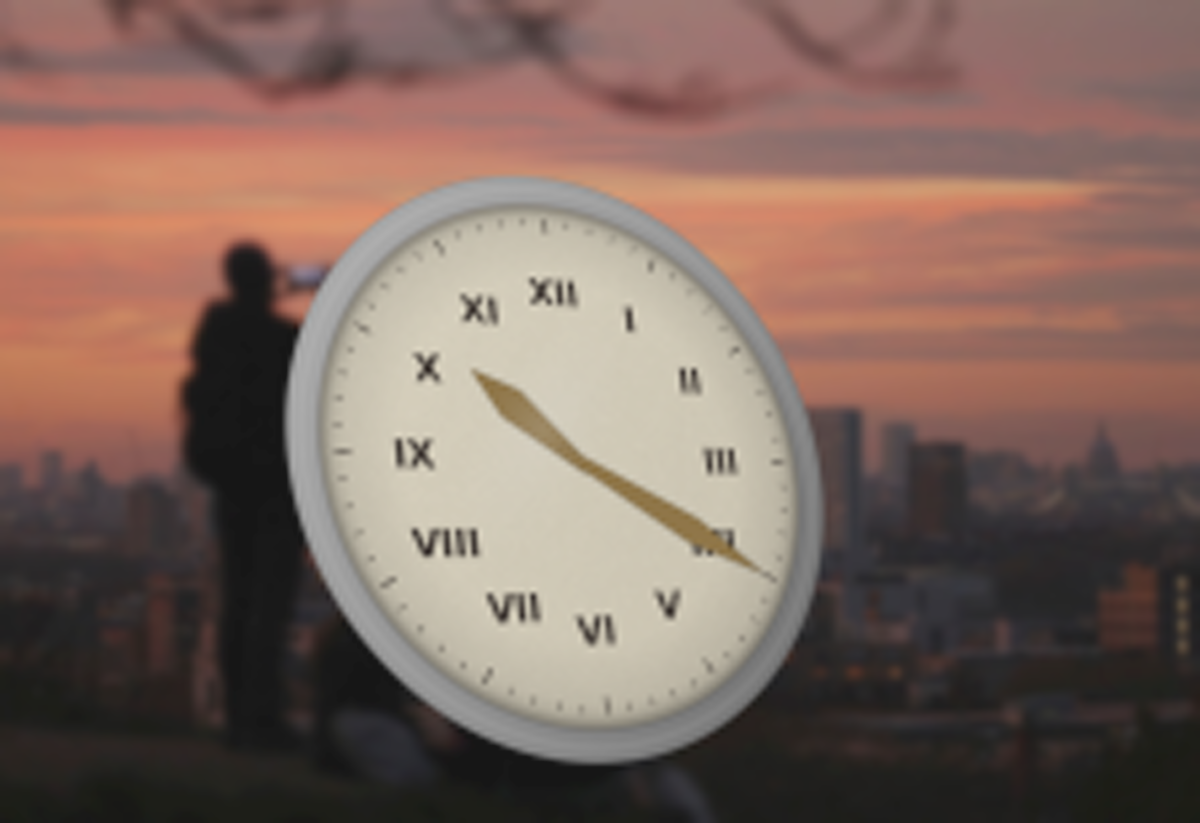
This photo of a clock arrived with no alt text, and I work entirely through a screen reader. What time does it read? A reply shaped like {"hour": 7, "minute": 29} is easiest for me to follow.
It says {"hour": 10, "minute": 20}
